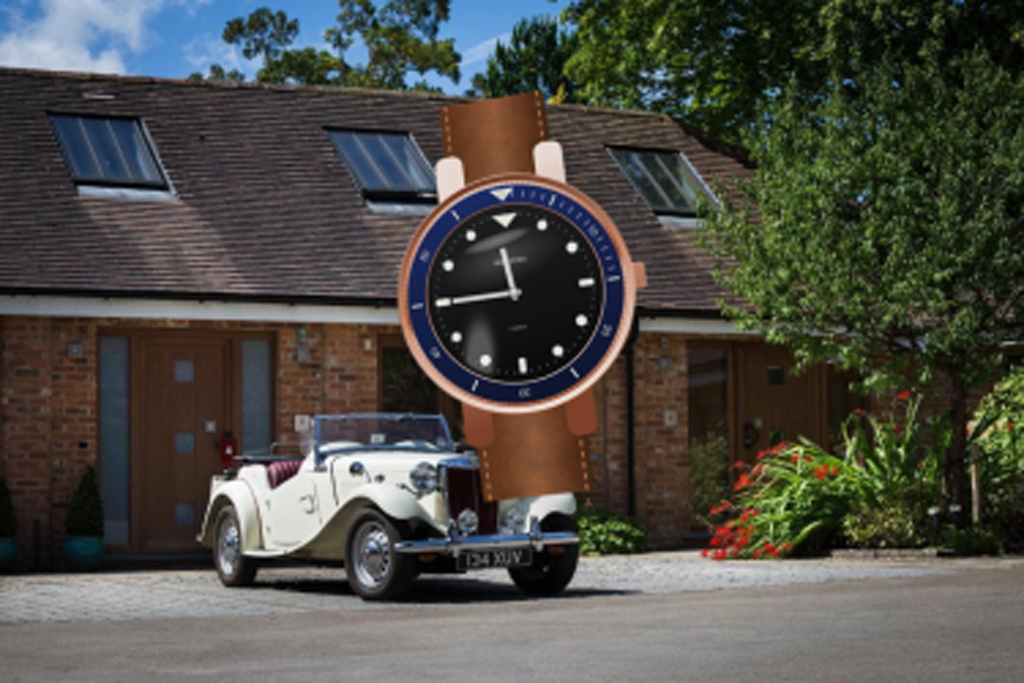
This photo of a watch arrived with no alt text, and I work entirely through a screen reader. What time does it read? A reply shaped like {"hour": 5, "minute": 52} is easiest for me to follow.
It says {"hour": 11, "minute": 45}
